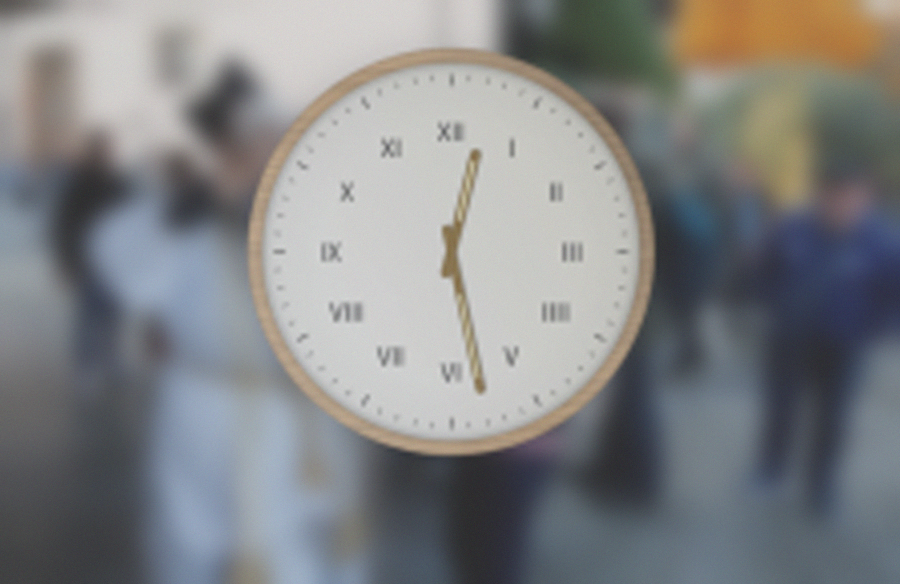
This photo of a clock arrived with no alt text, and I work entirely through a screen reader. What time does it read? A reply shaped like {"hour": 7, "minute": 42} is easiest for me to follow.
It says {"hour": 12, "minute": 28}
